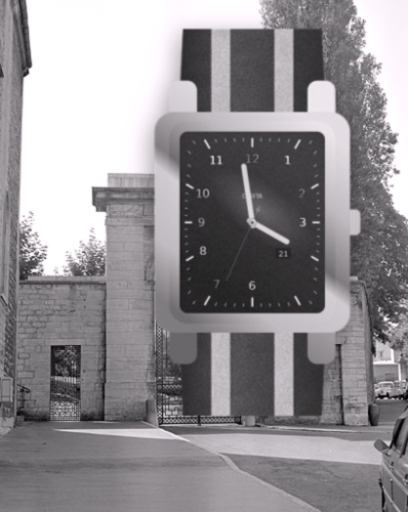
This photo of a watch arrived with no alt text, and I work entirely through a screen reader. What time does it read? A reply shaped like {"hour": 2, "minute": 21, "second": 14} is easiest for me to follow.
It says {"hour": 3, "minute": 58, "second": 34}
